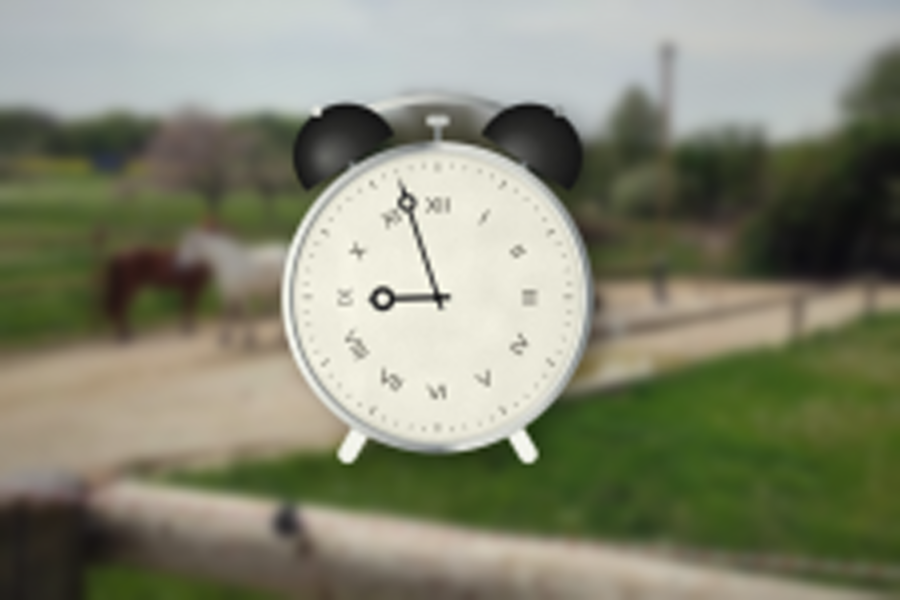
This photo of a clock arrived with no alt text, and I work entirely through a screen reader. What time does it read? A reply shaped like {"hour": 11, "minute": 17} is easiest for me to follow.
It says {"hour": 8, "minute": 57}
